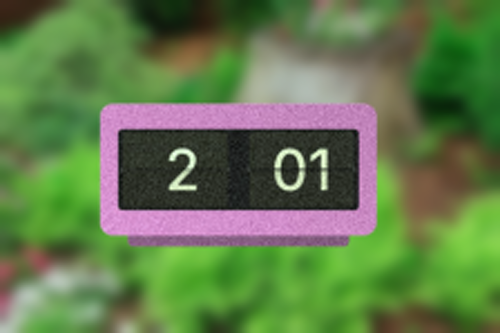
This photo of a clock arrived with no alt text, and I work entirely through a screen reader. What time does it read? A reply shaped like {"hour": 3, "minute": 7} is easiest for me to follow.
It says {"hour": 2, "minute": 1}
